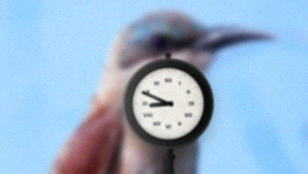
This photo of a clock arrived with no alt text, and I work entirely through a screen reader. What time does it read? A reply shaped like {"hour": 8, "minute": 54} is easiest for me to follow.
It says {"hour": 8, "minute": 49}
